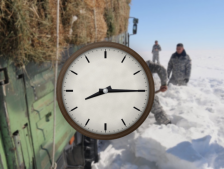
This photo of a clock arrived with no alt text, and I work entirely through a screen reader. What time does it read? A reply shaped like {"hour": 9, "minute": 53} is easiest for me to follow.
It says {"hour": 8, "minute": 15}
